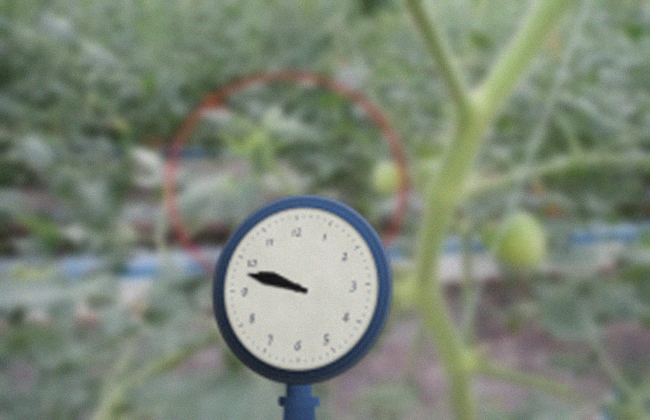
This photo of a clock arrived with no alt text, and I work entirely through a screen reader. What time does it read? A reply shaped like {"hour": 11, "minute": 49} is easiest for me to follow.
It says {"hour": 9, "minute": 48}
